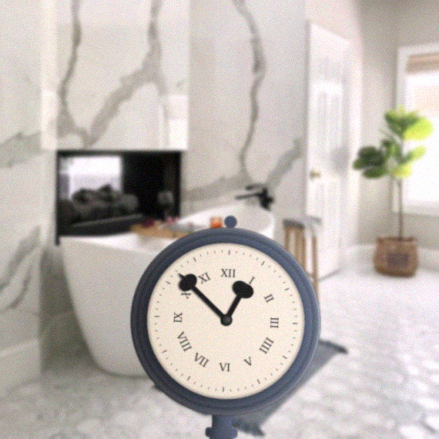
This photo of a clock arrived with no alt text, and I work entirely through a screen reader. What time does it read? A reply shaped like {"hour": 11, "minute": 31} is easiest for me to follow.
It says {"hour": 12, "minute": 52}
